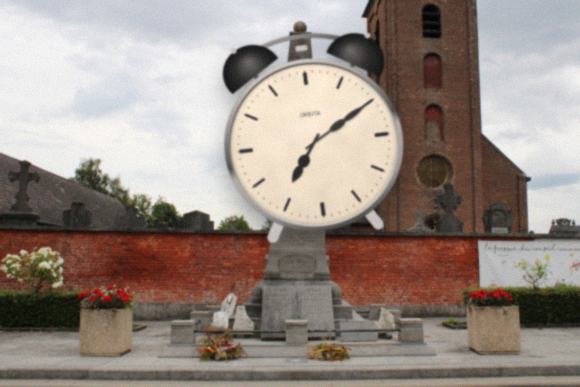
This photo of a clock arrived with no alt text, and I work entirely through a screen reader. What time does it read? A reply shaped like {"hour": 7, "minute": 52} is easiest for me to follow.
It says {"hour": 7, "minute": 10}
